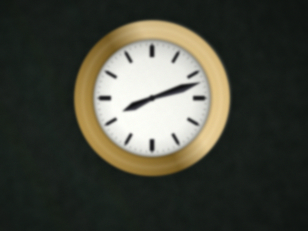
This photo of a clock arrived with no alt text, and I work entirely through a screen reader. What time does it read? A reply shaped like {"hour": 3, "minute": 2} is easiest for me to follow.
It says {"hour": 8, "minute": 12}
